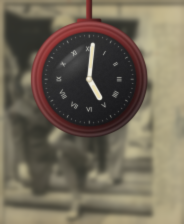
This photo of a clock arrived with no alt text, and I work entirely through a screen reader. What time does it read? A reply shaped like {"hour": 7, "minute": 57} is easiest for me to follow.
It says {"hour": 5, "minute": 1}
